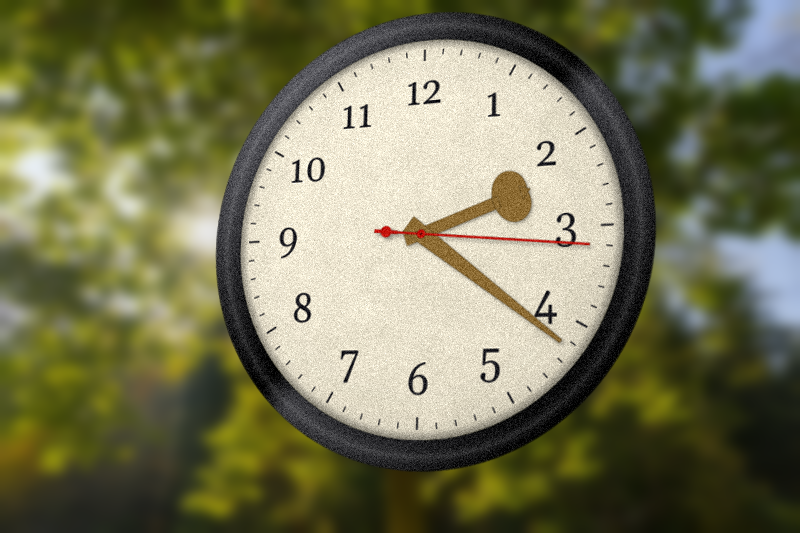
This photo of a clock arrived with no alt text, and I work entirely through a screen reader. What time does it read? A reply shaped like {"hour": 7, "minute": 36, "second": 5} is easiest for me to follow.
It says {"hour": 2, "minute": 21, "second": 16}
